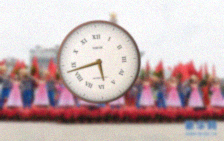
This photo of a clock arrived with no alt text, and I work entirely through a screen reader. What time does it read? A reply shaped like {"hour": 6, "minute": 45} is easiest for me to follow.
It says {"hour": 5, "minute": 43}
